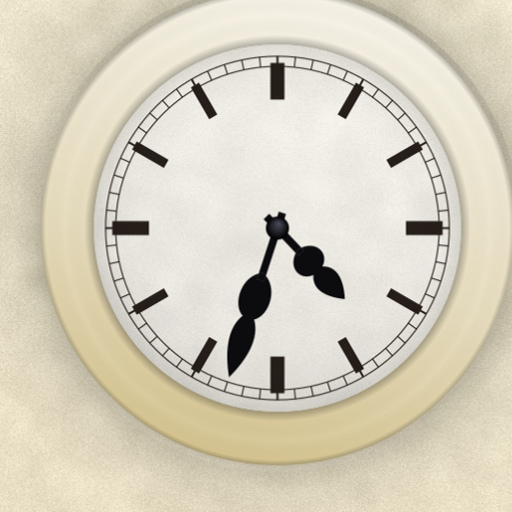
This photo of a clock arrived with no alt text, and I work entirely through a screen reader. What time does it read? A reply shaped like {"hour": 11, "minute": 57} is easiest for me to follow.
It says {"hour": 4, "minute": 33}
